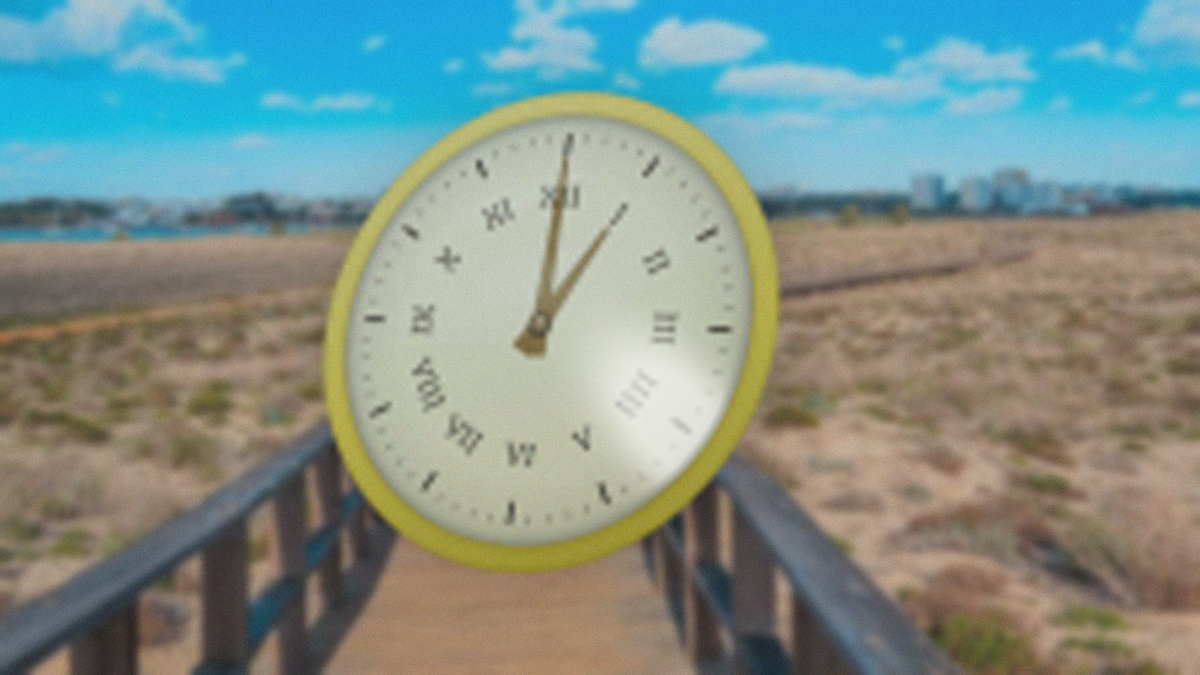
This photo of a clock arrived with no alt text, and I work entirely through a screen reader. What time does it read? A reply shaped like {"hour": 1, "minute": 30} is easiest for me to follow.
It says {"hour": 1, "minute": 0}
